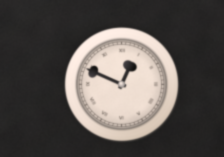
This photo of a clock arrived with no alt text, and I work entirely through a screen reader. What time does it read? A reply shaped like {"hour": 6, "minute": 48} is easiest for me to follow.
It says {"hour": 12, "minute": 49}
